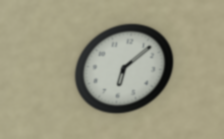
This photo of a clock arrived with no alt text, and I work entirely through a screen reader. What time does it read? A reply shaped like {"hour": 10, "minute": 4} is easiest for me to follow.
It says {"hour": 6, "minute": 7}
